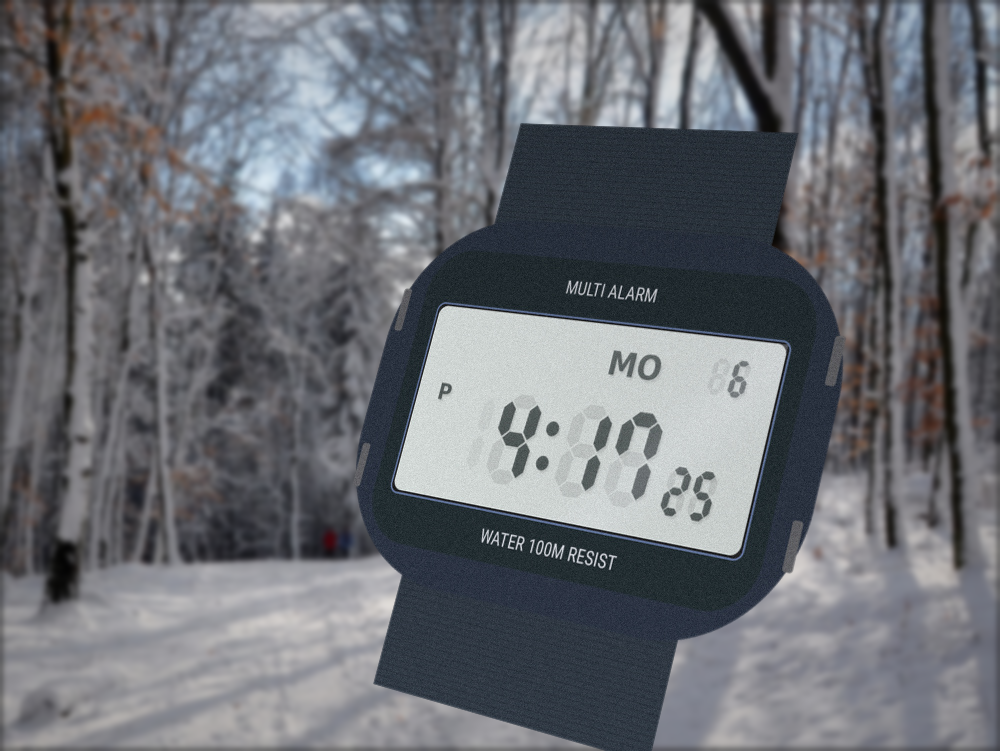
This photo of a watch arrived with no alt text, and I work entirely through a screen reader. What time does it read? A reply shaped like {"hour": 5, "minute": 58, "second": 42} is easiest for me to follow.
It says {"hour": 4, "minute": 17, "second": 25}
